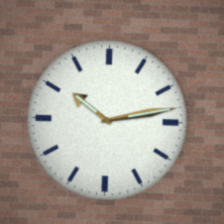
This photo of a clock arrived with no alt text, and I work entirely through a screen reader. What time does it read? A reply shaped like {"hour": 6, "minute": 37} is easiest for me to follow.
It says {"hour": 10, "minute": 13}
